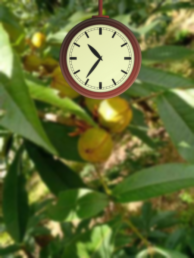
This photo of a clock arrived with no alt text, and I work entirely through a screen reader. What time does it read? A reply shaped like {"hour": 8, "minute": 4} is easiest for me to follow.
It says {"hour": 10, "minute": 36}
